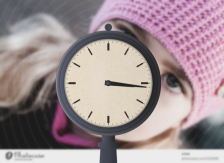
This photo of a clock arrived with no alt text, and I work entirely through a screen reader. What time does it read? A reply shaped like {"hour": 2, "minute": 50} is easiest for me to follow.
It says {"hour": 3, "minute": 16}
